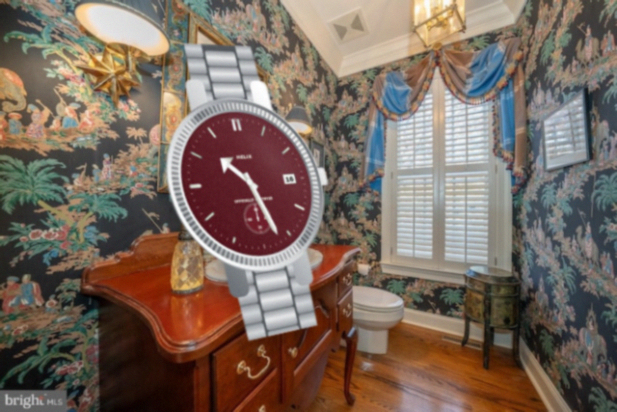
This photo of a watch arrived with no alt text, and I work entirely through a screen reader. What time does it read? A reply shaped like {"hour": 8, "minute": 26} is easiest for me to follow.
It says {"hour": 10, "minute": 27}
